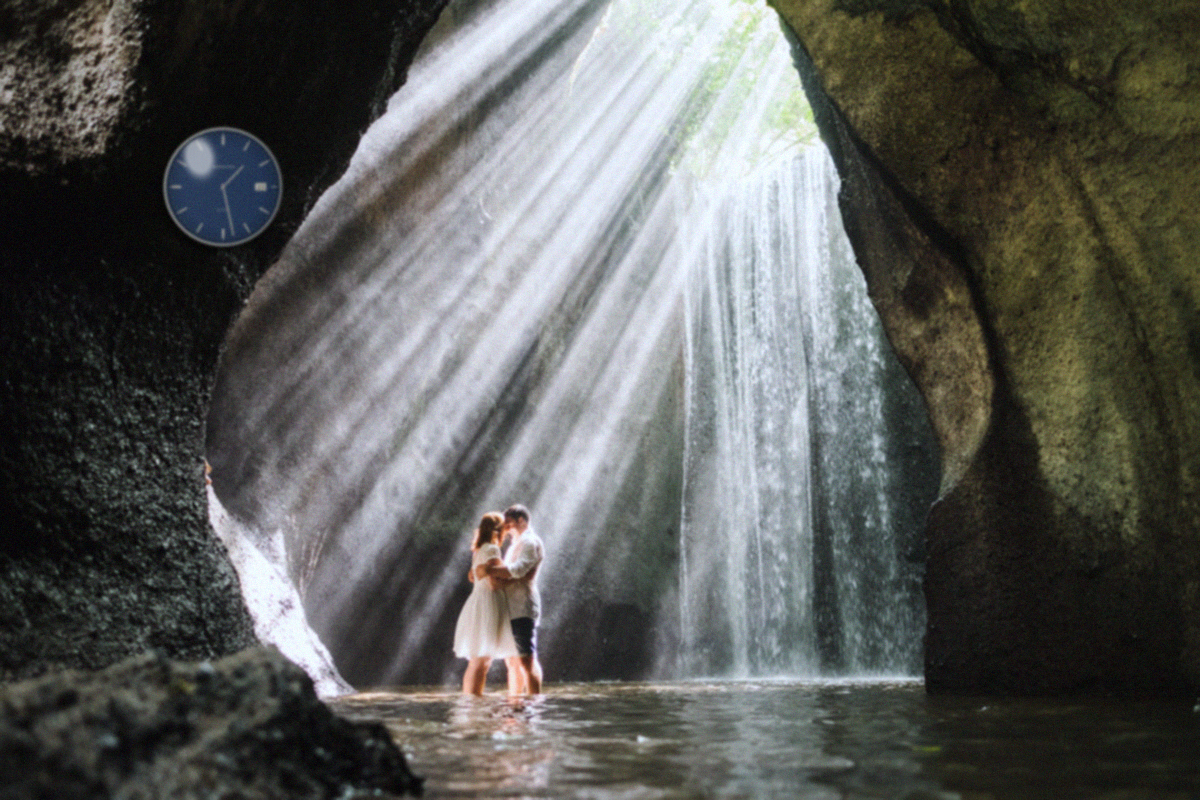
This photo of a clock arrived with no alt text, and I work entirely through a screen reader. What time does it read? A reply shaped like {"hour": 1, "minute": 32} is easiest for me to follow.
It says {"hour": 1, "minute": 28}
